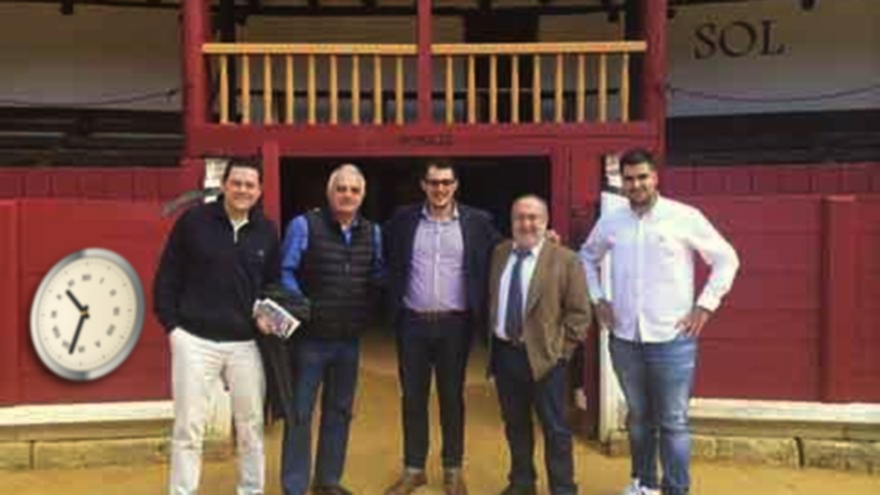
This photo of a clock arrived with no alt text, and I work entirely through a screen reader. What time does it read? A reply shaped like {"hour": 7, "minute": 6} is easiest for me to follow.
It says {"hour": 10, "minute": 33}
